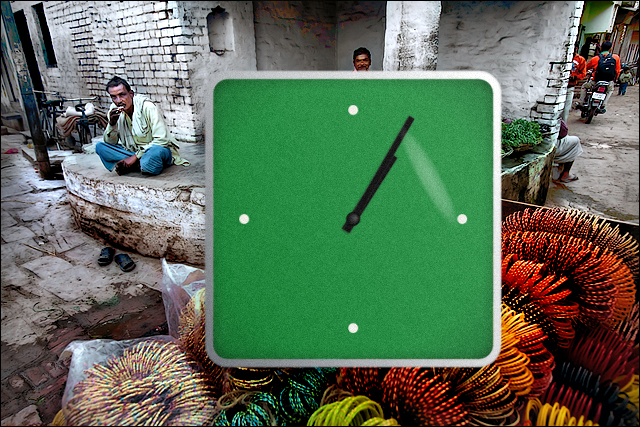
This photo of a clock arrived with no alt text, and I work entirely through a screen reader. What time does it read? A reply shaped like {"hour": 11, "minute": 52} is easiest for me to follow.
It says {"hour": 1, "minute": 5}
